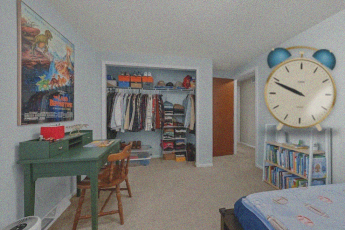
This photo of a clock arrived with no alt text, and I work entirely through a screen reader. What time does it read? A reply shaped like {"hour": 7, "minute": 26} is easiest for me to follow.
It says {"hour": 9, "minute": 49}
